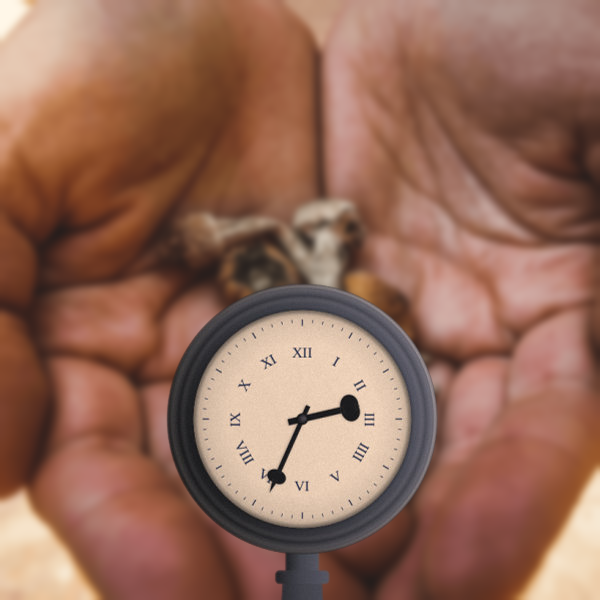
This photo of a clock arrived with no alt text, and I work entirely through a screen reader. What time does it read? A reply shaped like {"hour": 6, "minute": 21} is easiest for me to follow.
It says {"hour": 2, "minute": 34}
